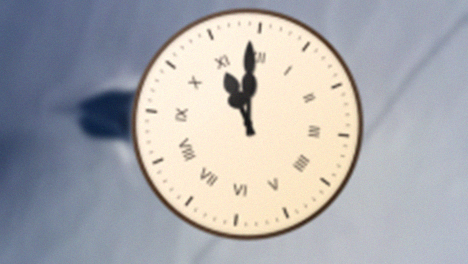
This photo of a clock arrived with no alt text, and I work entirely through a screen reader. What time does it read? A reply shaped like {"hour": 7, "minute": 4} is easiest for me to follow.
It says {"hour": 10, "minute": 59}
